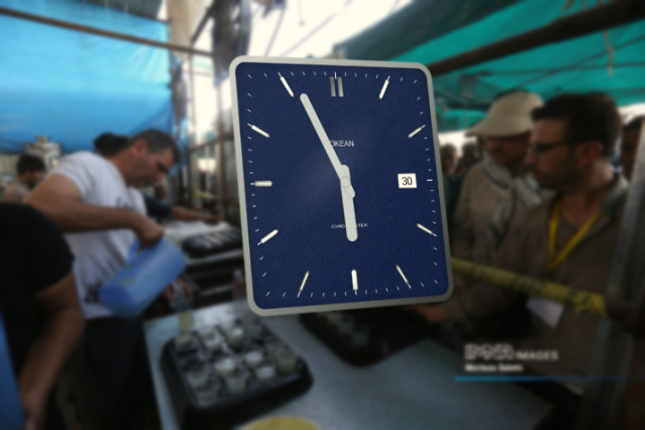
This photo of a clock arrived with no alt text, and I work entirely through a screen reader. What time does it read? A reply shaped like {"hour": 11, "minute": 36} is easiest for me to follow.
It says {"hour": 5, "minute": 56}
